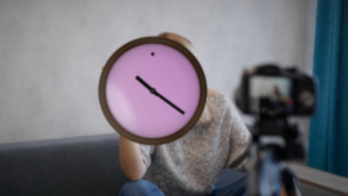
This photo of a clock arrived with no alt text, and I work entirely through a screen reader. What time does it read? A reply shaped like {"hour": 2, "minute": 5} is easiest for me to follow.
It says {"hour": 10, "minute": 21}
